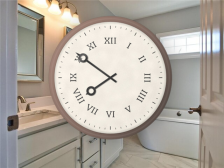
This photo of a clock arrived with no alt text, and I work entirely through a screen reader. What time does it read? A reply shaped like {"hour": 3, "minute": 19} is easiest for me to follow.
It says {"hour": 7, "minute": 51}
